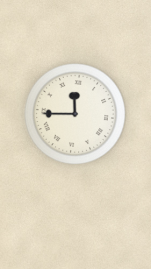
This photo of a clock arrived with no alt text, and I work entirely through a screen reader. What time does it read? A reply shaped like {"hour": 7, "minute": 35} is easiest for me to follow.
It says {"hour": 11, "minute": 44}
